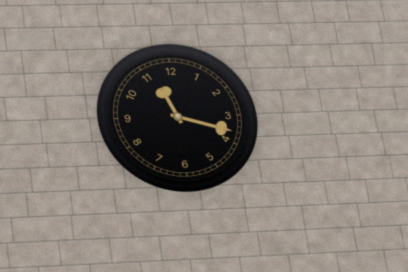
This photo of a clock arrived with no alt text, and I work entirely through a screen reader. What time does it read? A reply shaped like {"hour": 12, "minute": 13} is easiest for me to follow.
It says {"hour": 11, "minute": 18}
